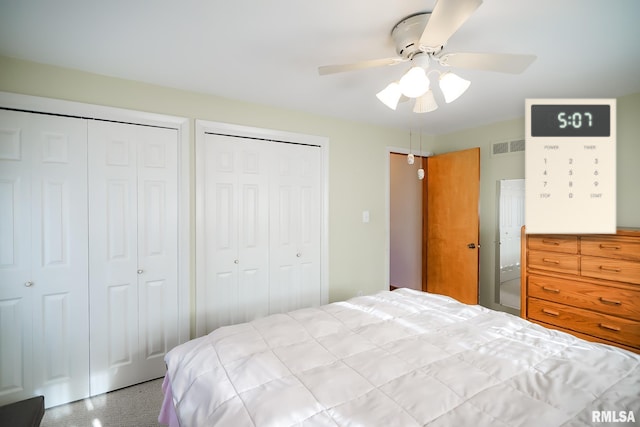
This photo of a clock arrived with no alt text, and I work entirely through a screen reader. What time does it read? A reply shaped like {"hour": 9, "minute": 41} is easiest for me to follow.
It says {"hour": 5, "minute": 7}
